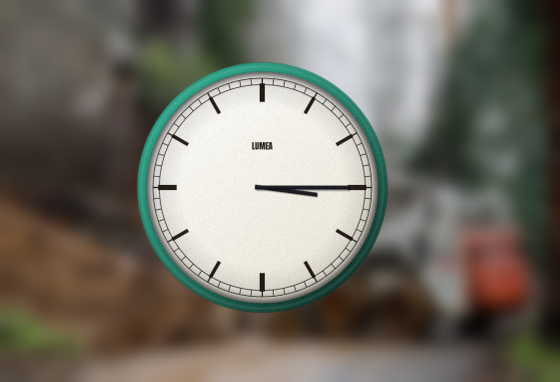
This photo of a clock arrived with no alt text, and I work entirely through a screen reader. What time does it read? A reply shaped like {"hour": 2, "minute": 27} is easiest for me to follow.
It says {"hour": 3, "minute": 15}
